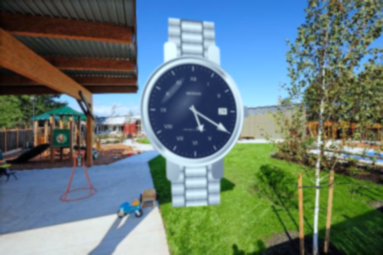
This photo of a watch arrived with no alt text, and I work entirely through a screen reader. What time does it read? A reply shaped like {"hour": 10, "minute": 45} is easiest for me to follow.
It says {"hour": 5, "minute": 20}
